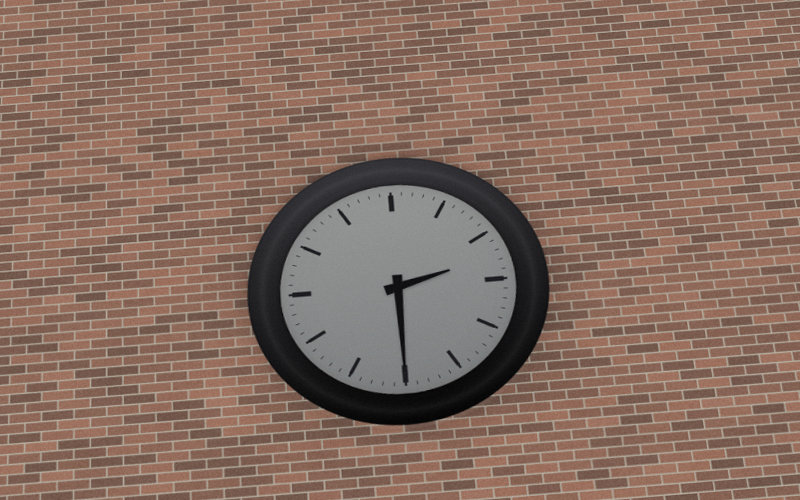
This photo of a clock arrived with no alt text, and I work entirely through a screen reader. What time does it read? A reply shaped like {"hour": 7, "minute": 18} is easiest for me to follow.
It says {"hour": 2, "minute": 30}
